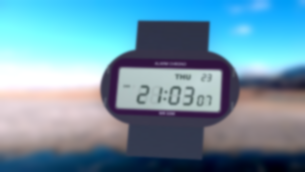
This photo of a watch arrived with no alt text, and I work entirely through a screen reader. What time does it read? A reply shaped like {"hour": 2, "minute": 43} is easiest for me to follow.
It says {"hour": 21, "minute": 3}
